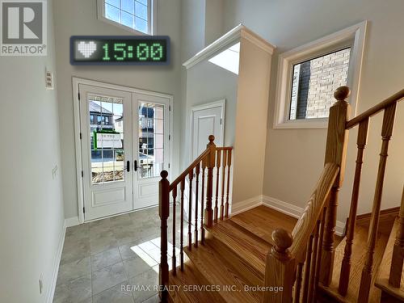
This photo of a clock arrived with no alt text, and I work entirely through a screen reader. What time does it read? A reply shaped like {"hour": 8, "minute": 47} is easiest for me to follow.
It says {"hour": 15, "minute": 0}
